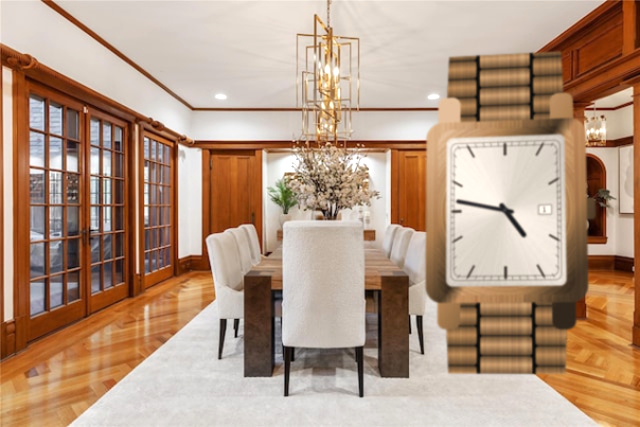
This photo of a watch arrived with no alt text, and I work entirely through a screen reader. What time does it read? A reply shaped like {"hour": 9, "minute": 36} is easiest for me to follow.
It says {"hour": 4, "minute": 47}
